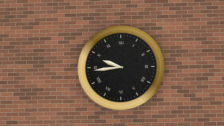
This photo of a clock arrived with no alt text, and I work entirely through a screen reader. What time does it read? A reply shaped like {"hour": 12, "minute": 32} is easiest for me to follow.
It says {"hour": 9, "minute": 44}
